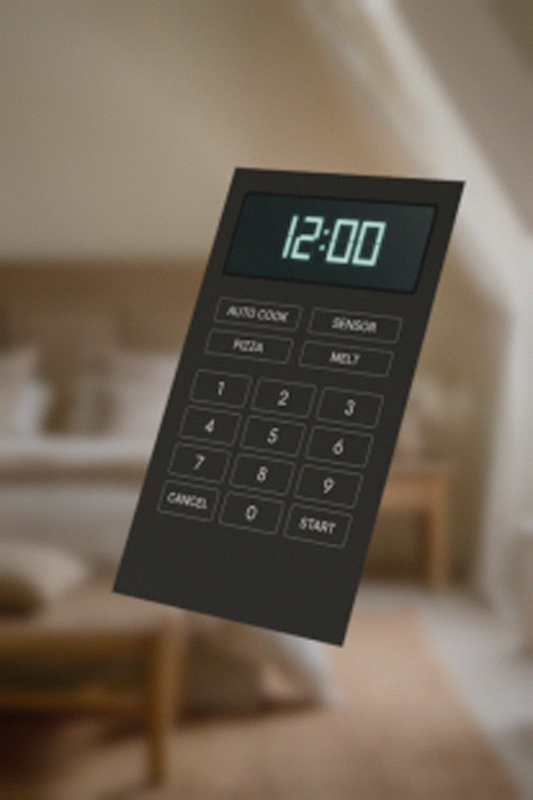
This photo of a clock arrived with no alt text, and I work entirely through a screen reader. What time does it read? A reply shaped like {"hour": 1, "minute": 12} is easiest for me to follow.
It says {"hour": 12, "minute": 0}
